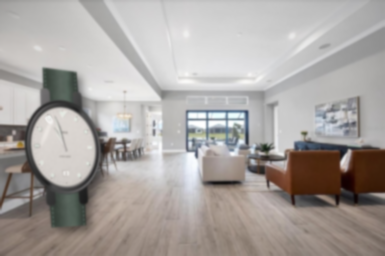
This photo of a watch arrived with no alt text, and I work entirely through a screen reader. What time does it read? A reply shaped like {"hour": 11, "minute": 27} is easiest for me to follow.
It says {"hour": 10, "minute": 57}
